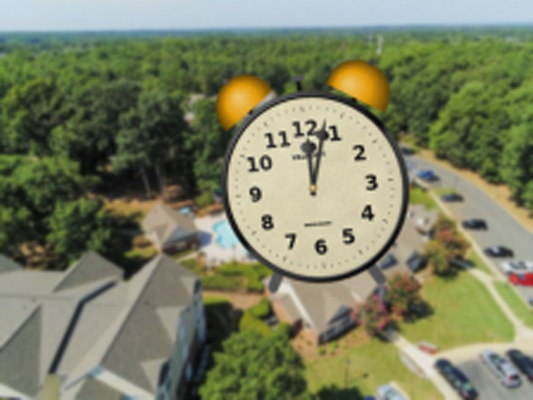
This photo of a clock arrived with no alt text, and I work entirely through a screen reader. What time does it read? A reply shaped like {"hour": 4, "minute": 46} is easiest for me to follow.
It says {"hour": 12, "minute": 3}
